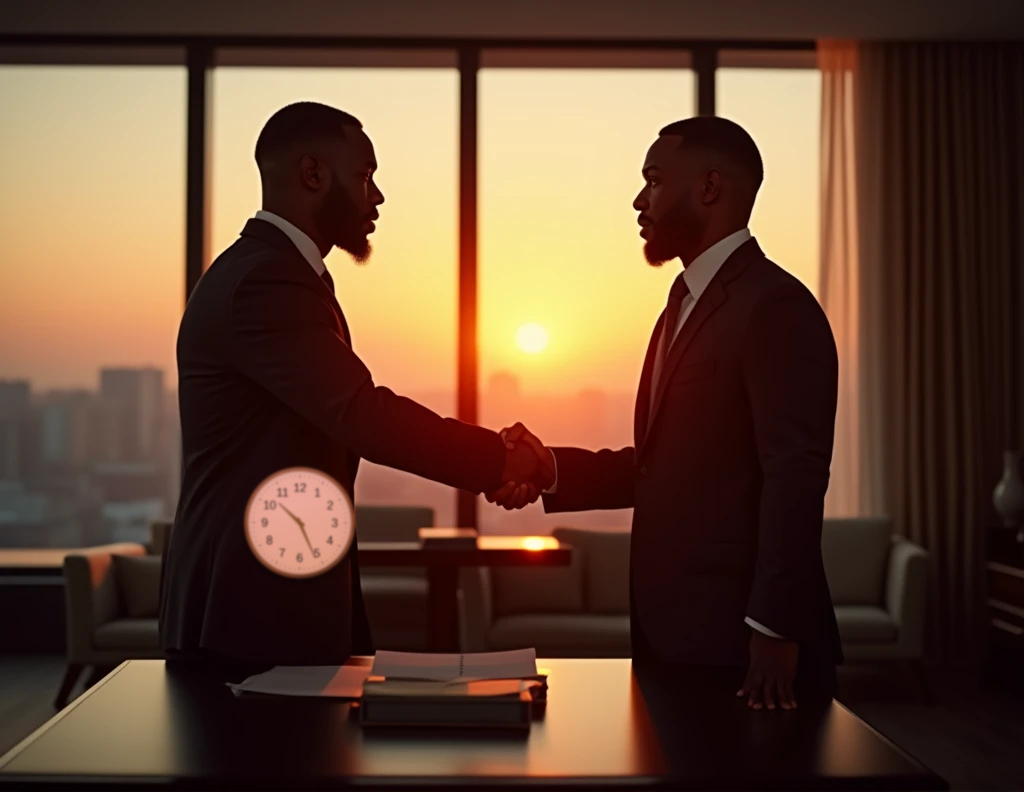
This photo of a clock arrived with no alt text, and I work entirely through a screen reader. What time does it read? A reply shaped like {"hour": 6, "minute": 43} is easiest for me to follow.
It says {"hour": 10, "minute": 26}
